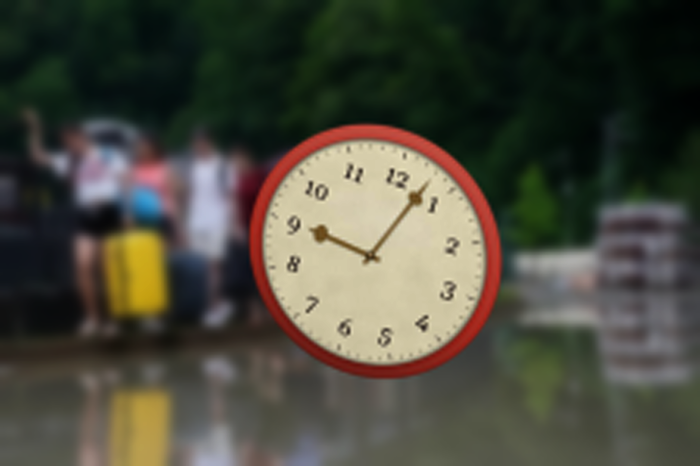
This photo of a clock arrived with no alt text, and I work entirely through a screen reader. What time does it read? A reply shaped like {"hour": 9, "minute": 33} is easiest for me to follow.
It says {"hour": 9, "minute": 3}
